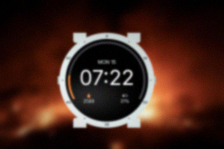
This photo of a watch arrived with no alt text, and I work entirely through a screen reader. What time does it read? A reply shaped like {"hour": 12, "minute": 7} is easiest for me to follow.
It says {"hour": 7, "minute": 22}
